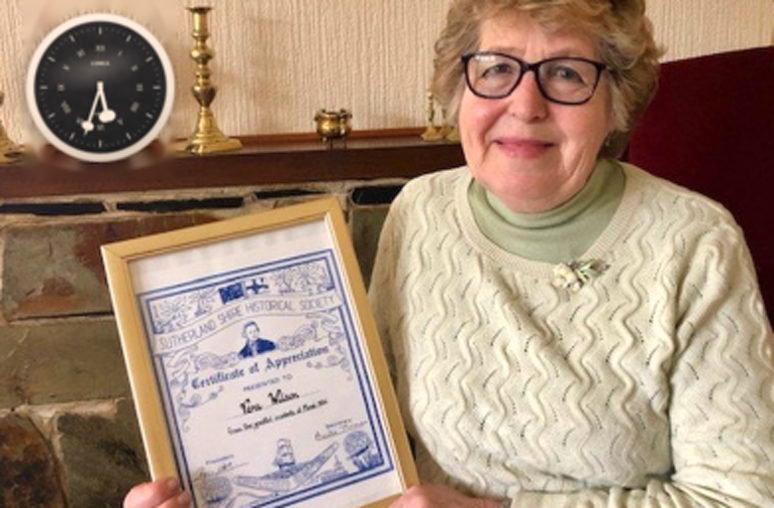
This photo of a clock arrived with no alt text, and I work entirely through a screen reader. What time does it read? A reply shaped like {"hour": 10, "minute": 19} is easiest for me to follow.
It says {"hour": 5, "minute": 33}
